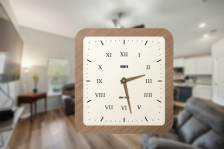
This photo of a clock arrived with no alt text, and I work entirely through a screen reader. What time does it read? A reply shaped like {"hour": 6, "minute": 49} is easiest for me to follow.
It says {"hour": 2, "minute": 28}
